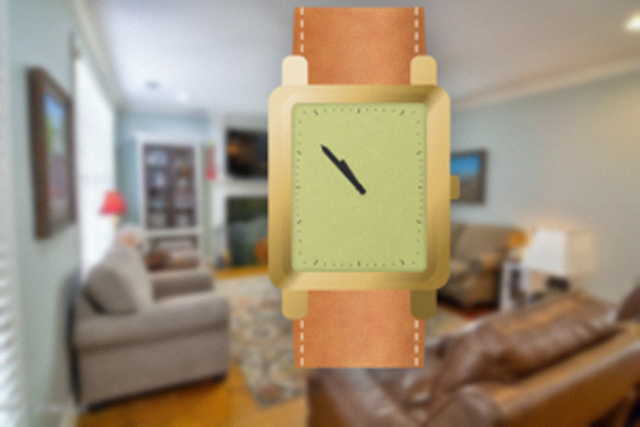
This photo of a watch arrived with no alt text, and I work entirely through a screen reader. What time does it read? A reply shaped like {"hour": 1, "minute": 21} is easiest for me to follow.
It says {"hour": 10, "minute": 53}
